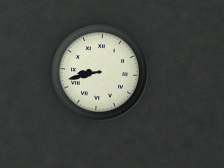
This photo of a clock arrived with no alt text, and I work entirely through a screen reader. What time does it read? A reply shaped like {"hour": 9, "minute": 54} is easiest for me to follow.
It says {"hour": 8, "minute": 42}
